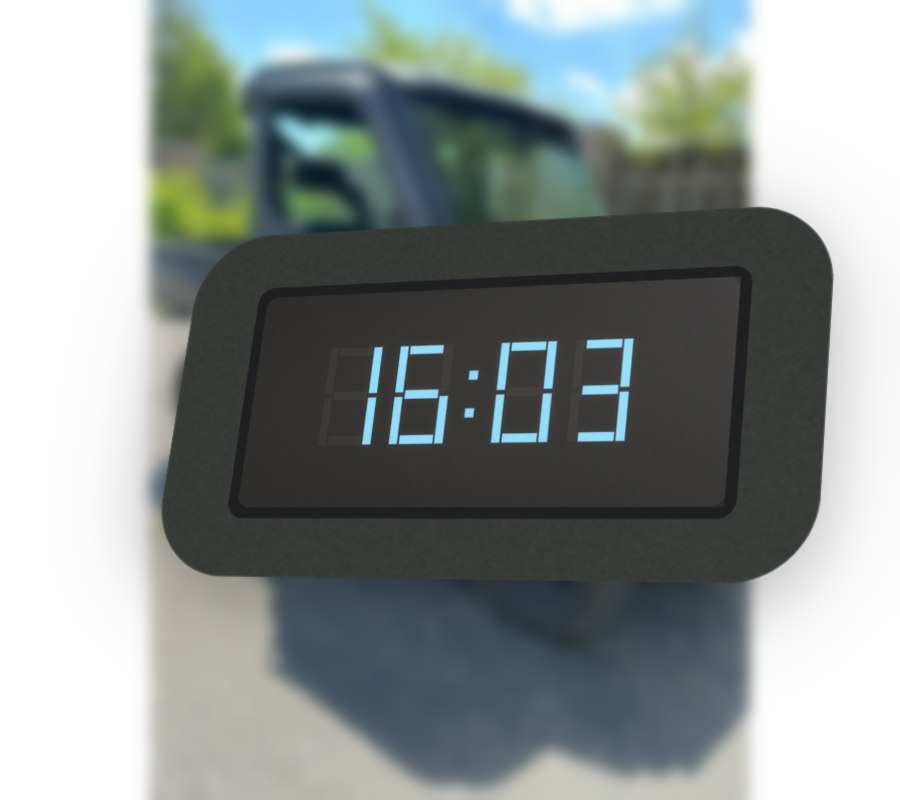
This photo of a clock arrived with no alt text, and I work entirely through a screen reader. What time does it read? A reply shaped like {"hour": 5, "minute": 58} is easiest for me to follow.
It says {"hour": 16, "minute": 3}
